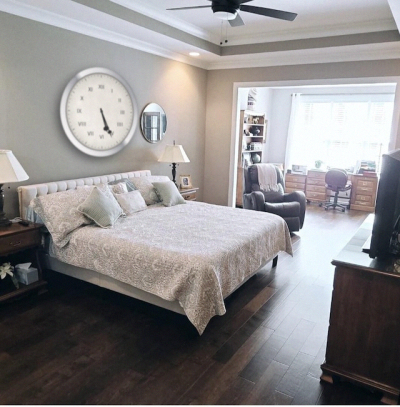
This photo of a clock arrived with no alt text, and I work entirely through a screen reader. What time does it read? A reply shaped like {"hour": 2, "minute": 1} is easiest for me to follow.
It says {"hour": 5, "minute": 26}
